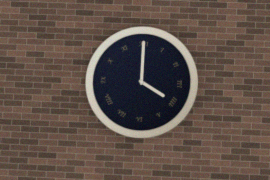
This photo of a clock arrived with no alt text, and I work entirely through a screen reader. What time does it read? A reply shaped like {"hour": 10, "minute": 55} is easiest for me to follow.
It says {"hour": 4, "minute": 0}
